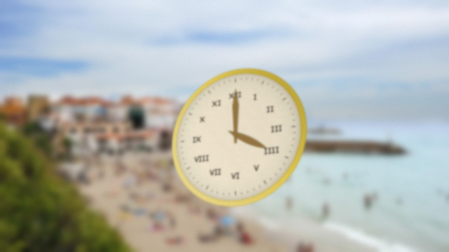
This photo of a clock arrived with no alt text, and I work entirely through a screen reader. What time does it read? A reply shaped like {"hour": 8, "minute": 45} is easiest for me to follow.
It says {"hour": 4, "minute": 0}
